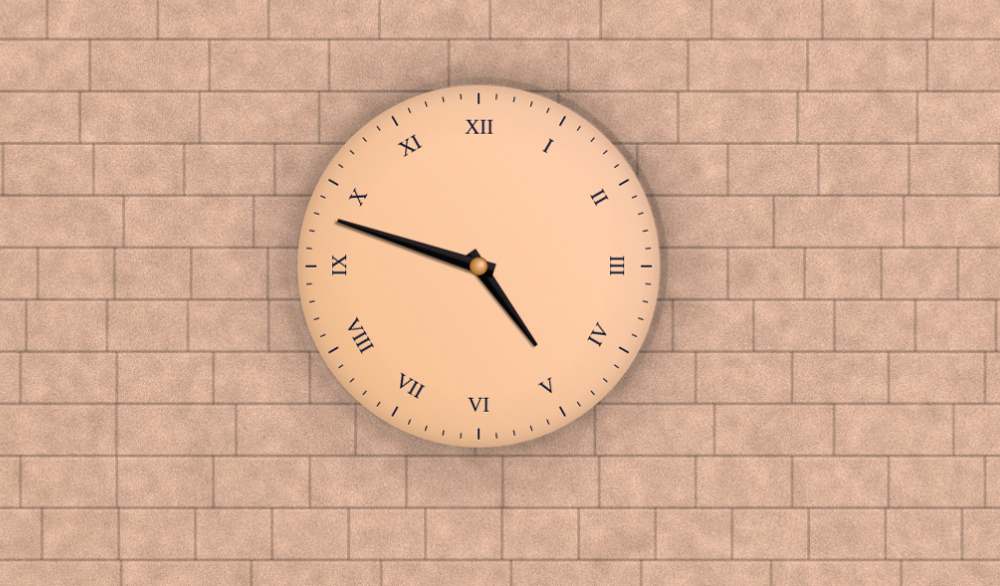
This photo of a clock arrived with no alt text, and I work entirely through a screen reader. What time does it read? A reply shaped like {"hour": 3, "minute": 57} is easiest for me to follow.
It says {"hour": 4, "minute": 48}
